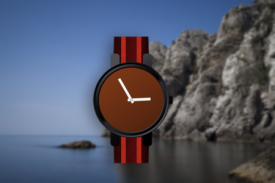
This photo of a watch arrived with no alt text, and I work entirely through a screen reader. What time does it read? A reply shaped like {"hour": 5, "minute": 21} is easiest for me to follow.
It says {"hour": 2, "minute": 55}
